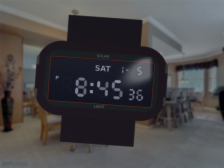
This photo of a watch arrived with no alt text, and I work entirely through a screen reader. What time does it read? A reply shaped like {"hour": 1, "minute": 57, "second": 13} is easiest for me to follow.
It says {"hour": 8, "minute": 45, "second": 36}
